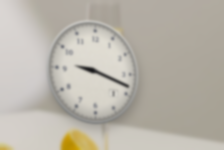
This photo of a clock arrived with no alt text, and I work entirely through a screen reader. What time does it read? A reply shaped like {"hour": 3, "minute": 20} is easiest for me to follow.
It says {"hour": 9, "minute": 18}
